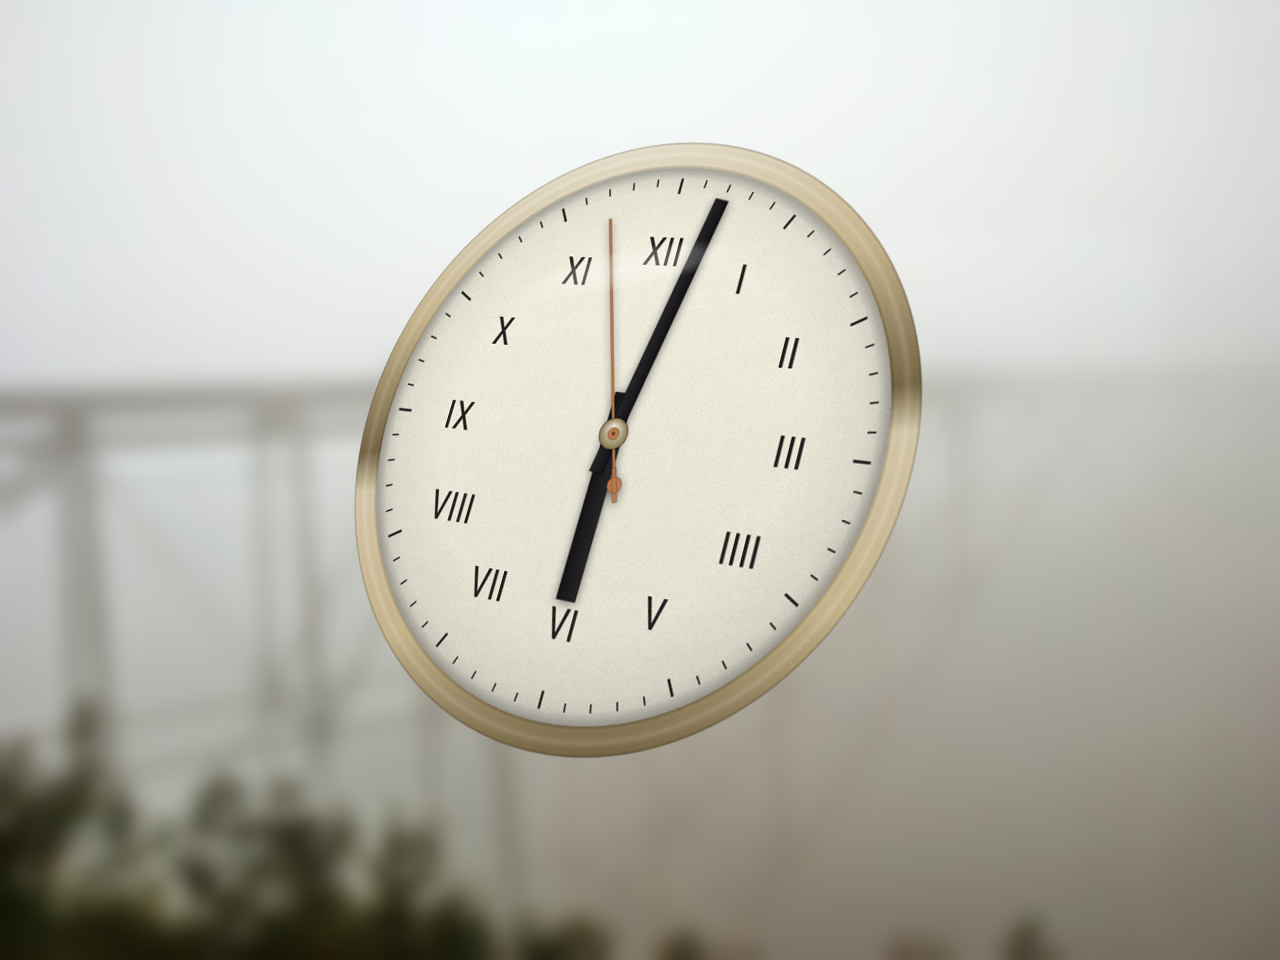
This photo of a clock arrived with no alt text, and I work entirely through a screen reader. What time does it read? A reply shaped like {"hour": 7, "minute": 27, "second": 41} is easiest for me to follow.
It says {"hour": 6, "minute": 1, "second": 57}
